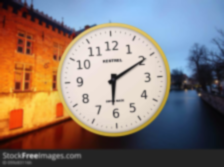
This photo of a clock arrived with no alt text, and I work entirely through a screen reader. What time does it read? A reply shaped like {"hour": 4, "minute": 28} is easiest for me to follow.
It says {"hour": 6, "minute": 10}
